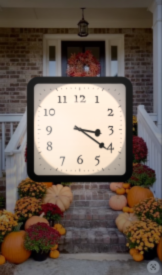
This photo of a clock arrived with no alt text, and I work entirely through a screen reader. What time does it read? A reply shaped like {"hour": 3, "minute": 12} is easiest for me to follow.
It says {"hour": 3, "minute": 21}
